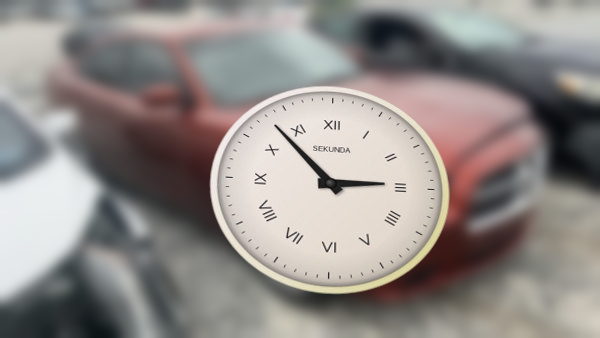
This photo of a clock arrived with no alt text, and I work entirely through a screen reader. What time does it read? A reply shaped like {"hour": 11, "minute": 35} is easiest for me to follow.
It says {"hour": 2, "minute": 53}
